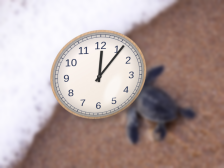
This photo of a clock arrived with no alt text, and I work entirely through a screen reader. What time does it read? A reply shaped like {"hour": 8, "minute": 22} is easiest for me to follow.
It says {"hour": 12, "minute": 6}
